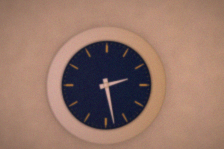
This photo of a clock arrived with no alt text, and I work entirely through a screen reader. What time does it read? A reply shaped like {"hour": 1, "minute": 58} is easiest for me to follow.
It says {"hour": 2, "minute": 28}
